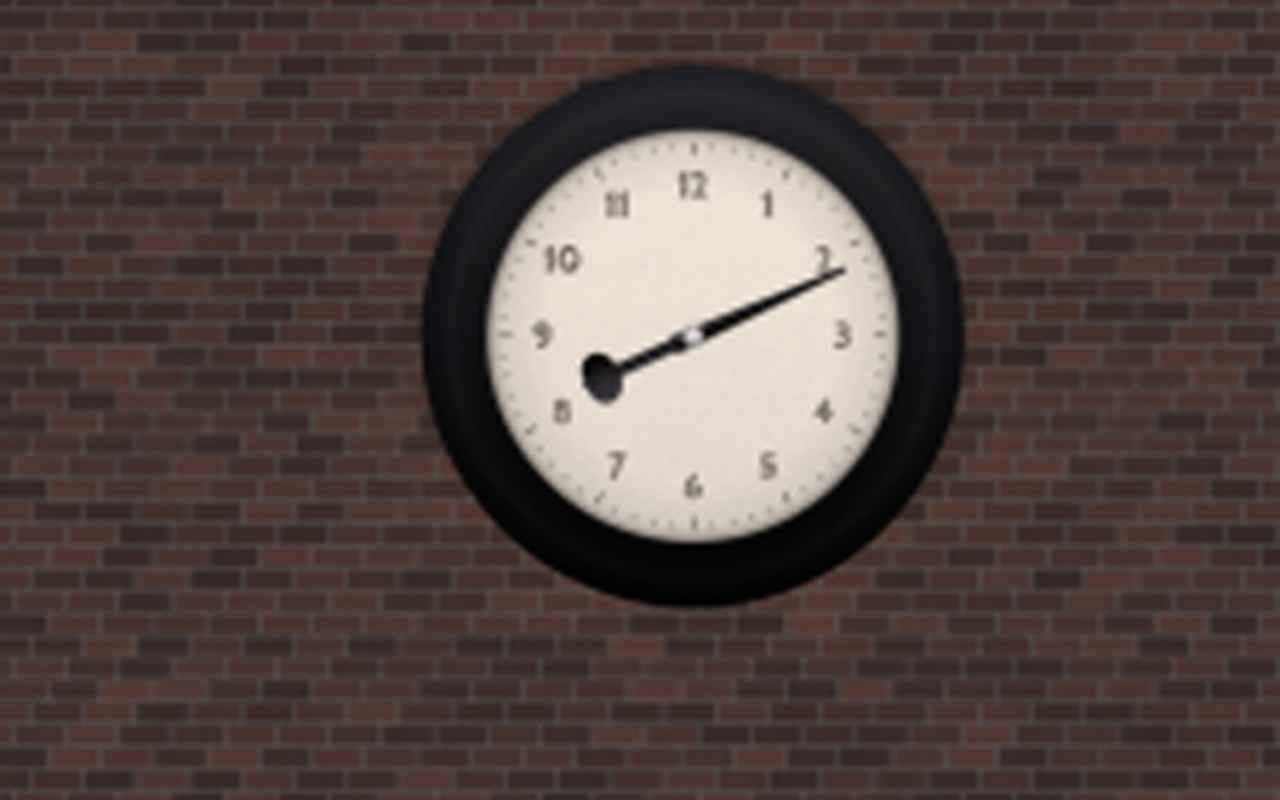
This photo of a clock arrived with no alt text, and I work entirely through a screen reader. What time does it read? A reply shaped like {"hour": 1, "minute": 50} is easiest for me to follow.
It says {"hour": 8, "minute": 11}
